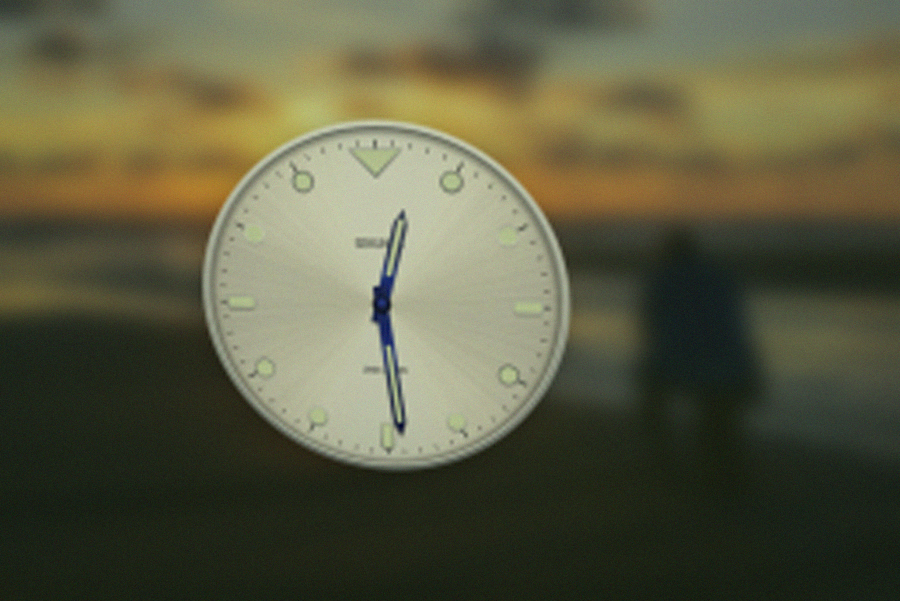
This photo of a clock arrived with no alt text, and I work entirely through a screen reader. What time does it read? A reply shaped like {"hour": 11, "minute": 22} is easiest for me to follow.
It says {"hour": 12, "minute": 29}
